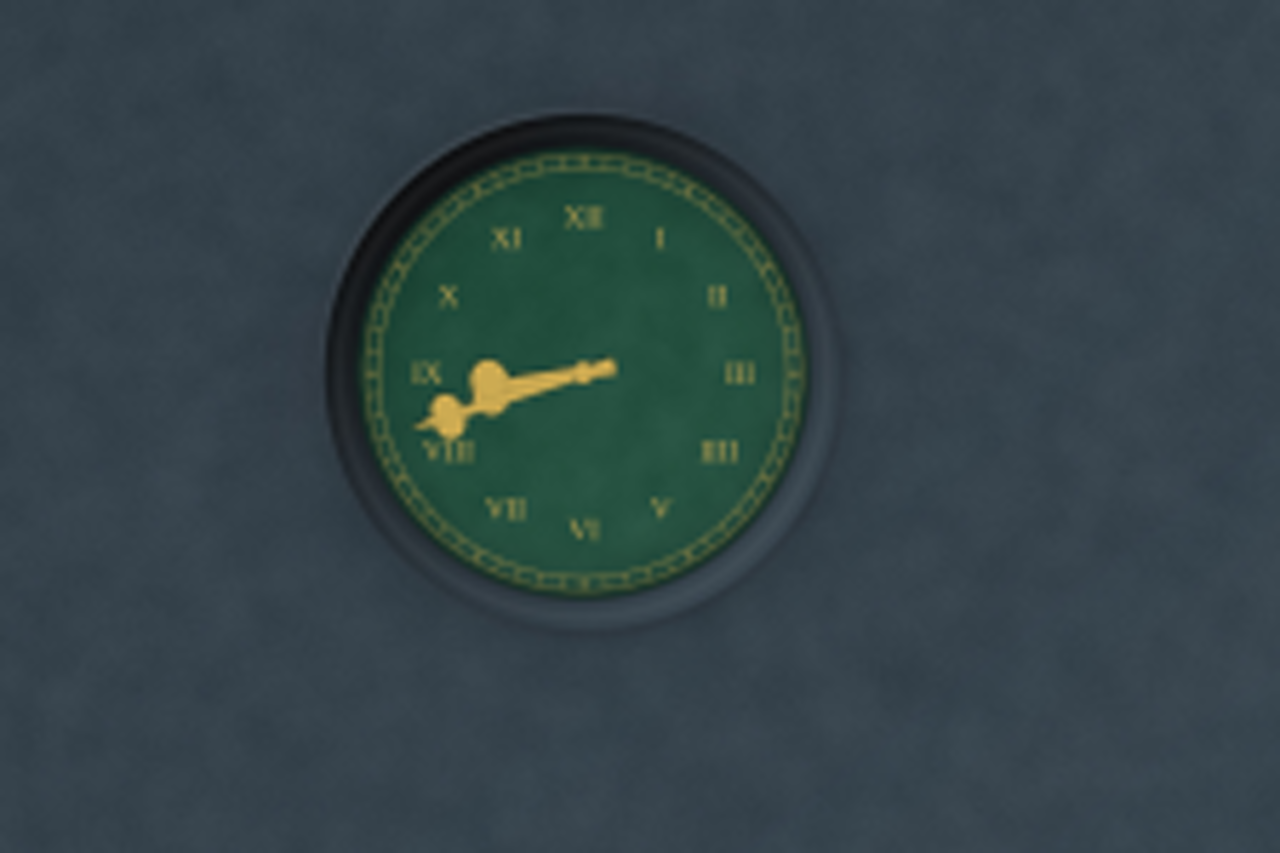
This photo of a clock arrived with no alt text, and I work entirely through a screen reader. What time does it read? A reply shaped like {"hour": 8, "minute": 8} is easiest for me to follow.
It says {"hour": 8, "minute": 42}
